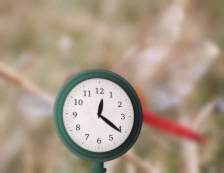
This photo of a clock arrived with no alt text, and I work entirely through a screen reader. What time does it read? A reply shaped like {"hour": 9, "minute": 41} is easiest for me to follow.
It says {"hour": 12, "minute": 21}
